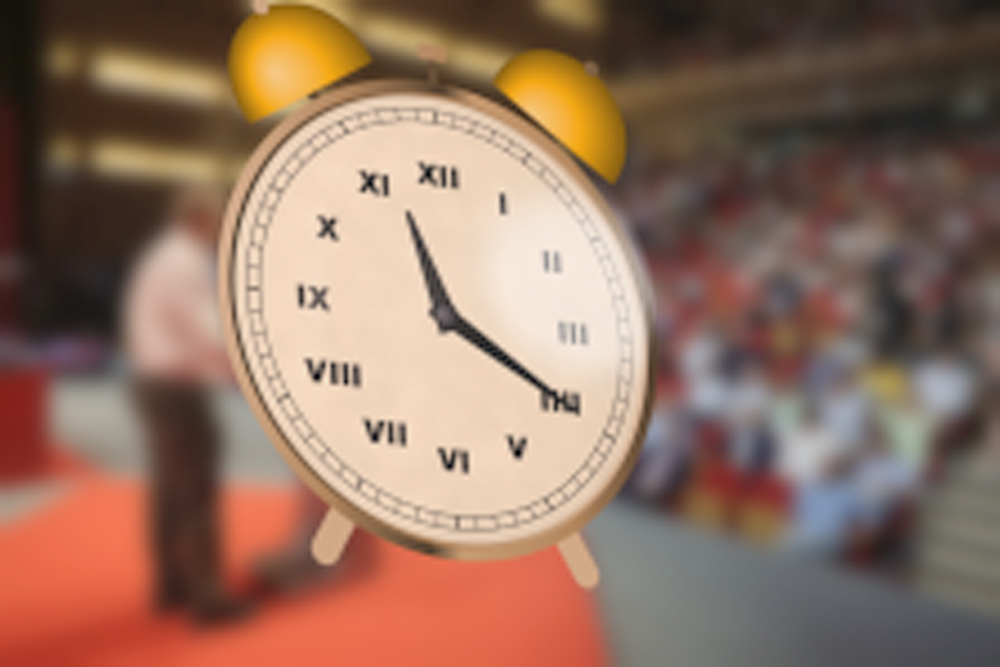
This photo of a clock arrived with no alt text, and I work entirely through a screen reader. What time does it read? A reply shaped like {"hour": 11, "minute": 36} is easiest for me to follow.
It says {"hour": 11, "minute": 20}
